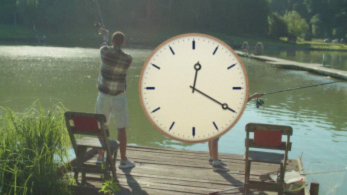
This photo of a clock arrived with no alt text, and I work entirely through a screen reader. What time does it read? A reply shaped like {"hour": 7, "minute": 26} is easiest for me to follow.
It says {"hour": 12, "minute": 20}
